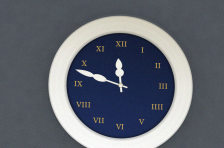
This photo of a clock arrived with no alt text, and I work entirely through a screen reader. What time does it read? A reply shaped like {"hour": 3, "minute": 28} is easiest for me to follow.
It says {"hour": 11, "minute": 48}
